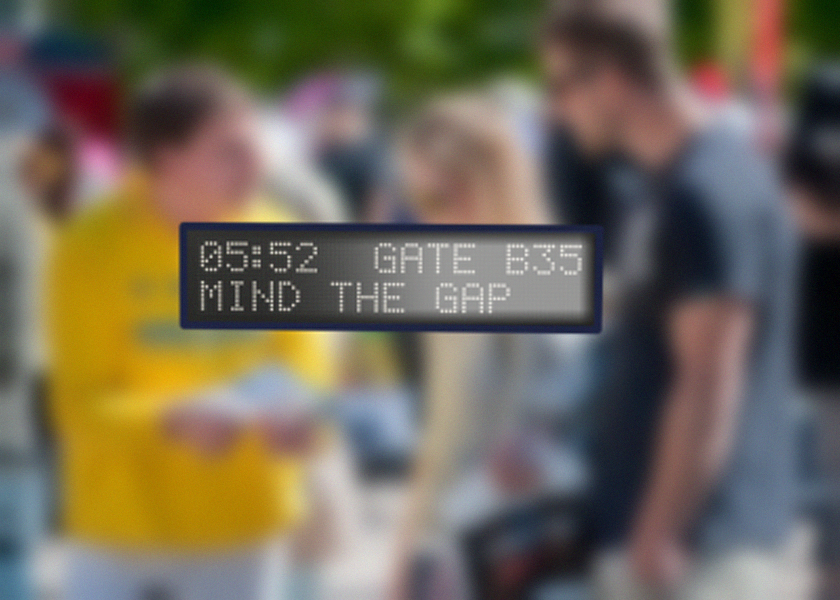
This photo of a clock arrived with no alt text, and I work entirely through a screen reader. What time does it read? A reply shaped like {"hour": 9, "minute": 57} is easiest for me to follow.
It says {"hour": 5, "minute": 52}
